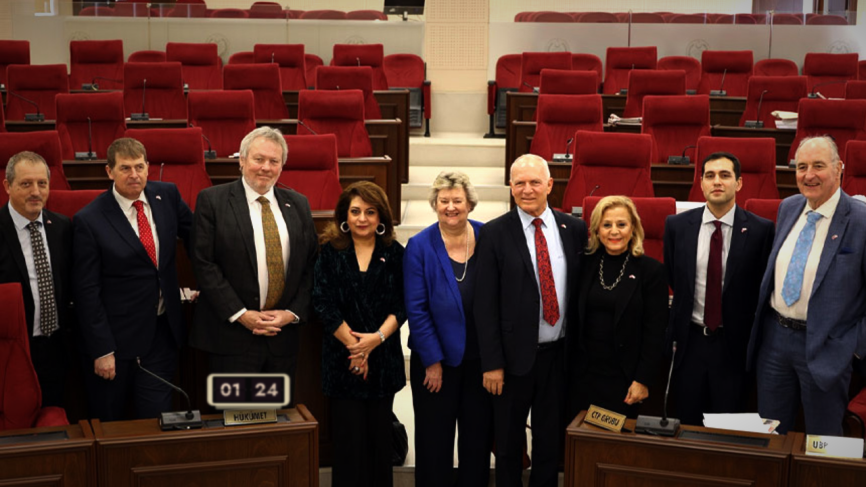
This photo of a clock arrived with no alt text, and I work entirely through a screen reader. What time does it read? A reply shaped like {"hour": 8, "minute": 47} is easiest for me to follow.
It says {"hour": 1, "minute": 24}
